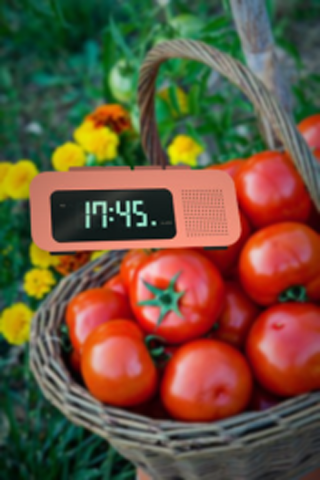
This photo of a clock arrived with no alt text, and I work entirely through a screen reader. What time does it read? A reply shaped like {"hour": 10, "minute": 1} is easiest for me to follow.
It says {"hour": 17, "minute": 45}
